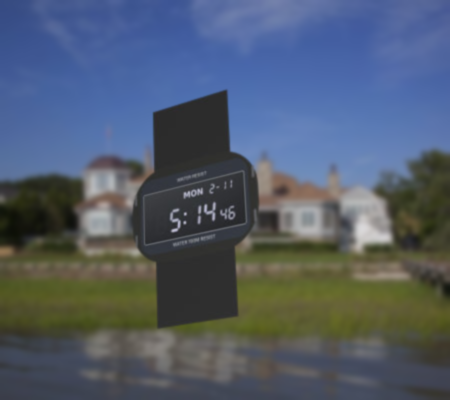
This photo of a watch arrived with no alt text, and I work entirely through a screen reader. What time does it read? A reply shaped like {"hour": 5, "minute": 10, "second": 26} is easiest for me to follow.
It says {"hour": 5, "minute": 14, "second": 46}
